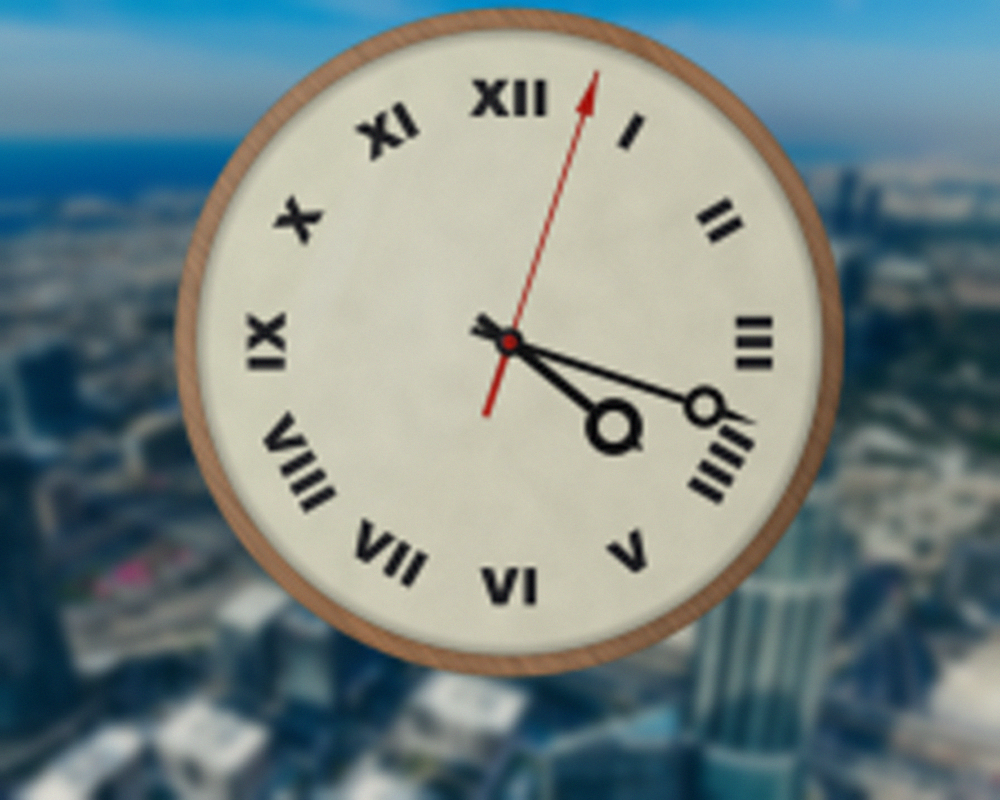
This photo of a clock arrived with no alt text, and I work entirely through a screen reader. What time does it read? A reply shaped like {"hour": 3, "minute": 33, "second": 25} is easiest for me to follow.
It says {"hour": 4, "minute": 18, "second": 3}
